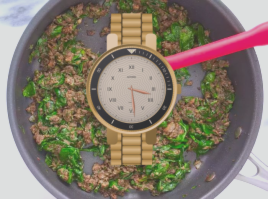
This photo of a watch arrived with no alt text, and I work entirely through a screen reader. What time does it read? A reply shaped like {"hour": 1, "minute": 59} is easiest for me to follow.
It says {"hour": 3, "minute": 29}
